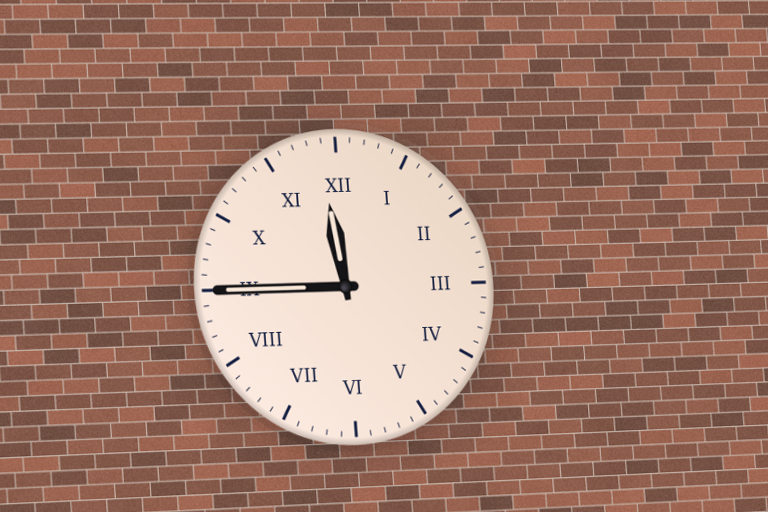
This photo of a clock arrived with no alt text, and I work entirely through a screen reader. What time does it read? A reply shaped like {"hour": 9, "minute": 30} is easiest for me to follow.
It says {"hour": 11, "minute": 45}
